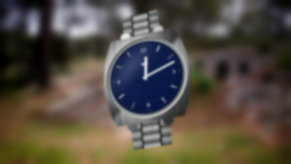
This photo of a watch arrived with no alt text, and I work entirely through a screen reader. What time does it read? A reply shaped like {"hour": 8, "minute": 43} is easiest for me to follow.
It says {"hour": 12, "minute": 12}
